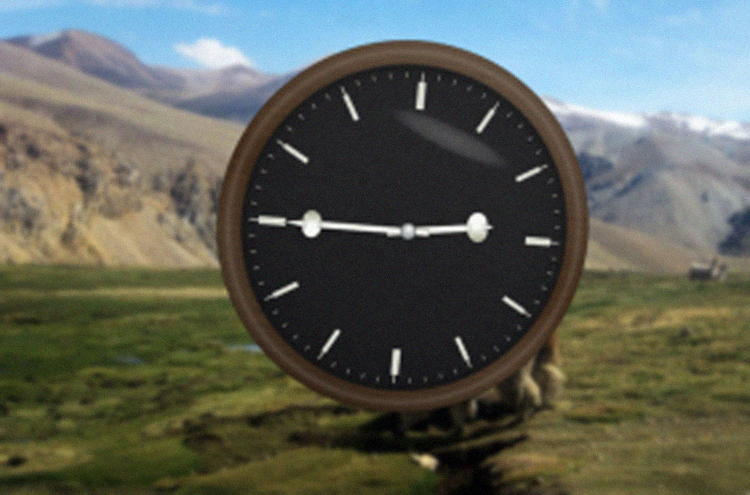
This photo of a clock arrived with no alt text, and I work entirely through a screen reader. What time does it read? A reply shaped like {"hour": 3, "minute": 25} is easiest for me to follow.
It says {"hour": 2, "minute": 45}
